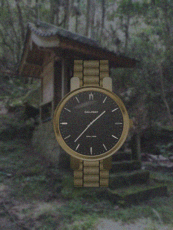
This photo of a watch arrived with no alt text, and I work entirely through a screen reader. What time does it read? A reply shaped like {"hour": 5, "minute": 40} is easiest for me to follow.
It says {"hour": 1, "minute": 37}
